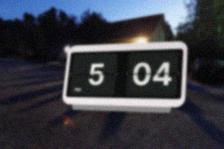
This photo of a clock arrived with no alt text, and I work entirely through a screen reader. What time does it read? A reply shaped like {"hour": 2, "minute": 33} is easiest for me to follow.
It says {"hour": 5, "minute": 4}
